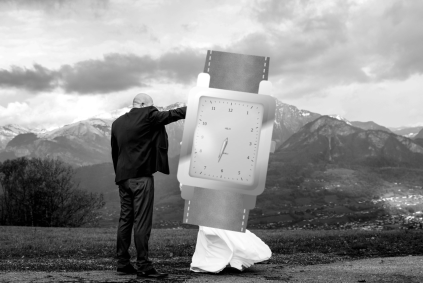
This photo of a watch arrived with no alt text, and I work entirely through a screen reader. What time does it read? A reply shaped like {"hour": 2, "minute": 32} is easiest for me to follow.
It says {"hour": 6, "minute": 32}
